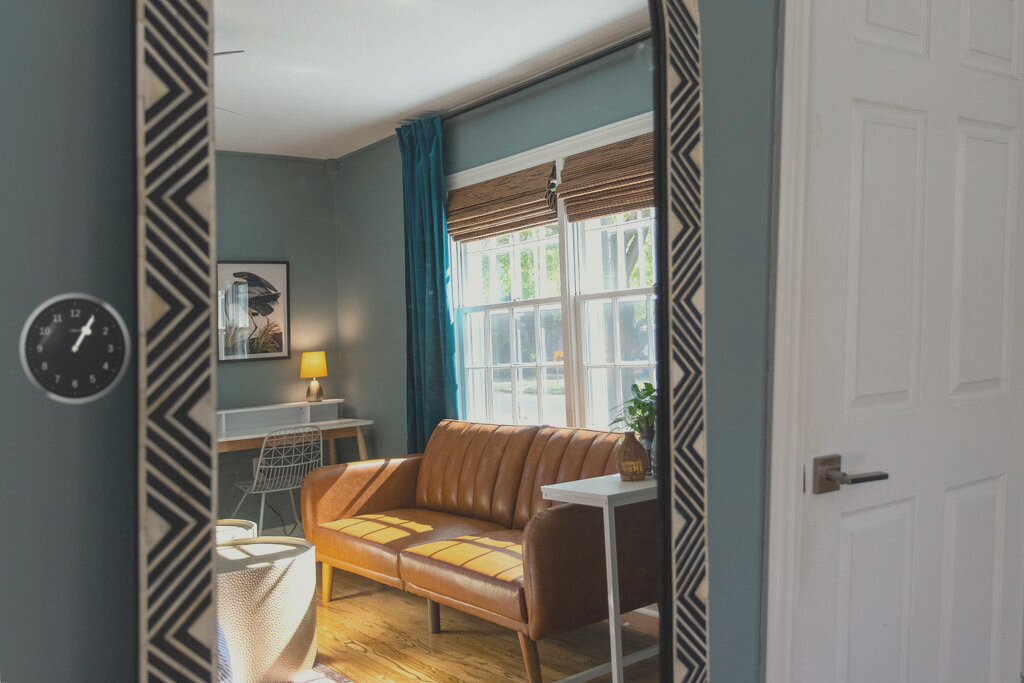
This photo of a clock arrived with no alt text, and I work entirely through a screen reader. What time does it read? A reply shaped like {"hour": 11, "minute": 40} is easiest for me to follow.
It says {"hour": 1, "minute": 5}
